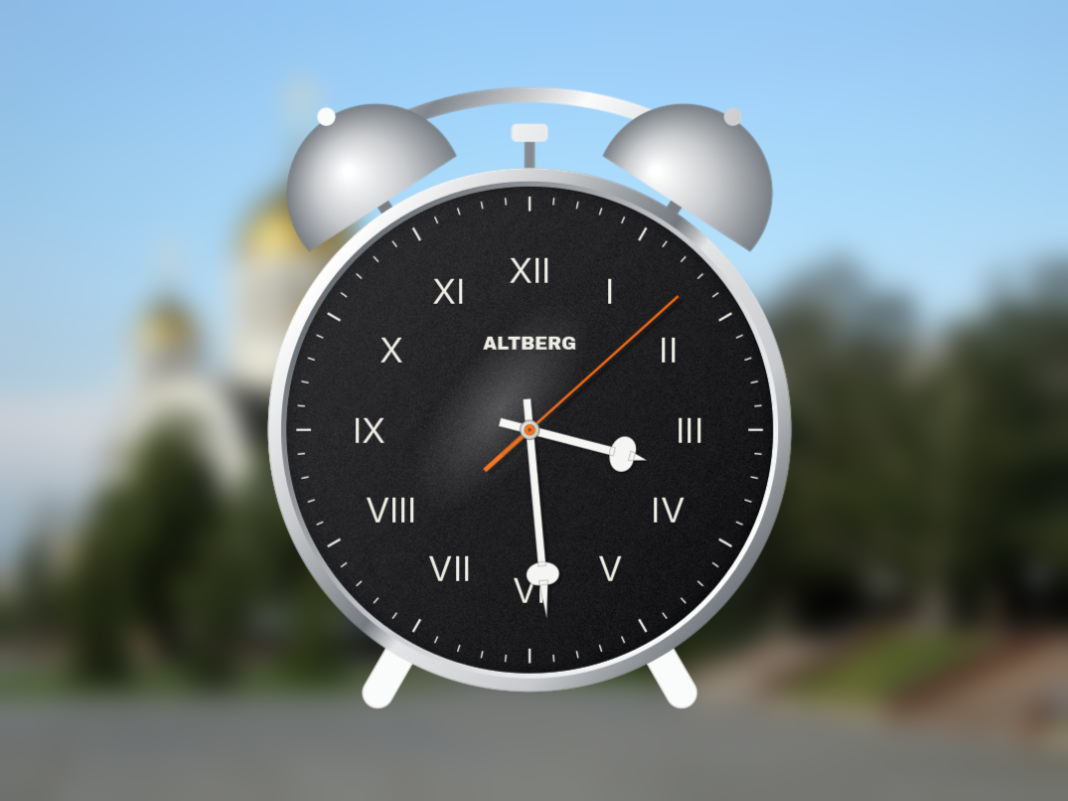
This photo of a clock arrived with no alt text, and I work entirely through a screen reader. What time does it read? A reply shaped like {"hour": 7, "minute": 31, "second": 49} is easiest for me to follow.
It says {"hour": 3, "minute": 29, "second": 8}
